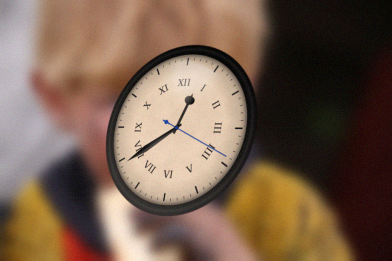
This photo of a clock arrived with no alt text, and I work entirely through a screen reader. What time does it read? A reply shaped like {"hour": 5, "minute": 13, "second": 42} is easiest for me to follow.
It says {"hour": 12, "minute": 39, "second": 19}
